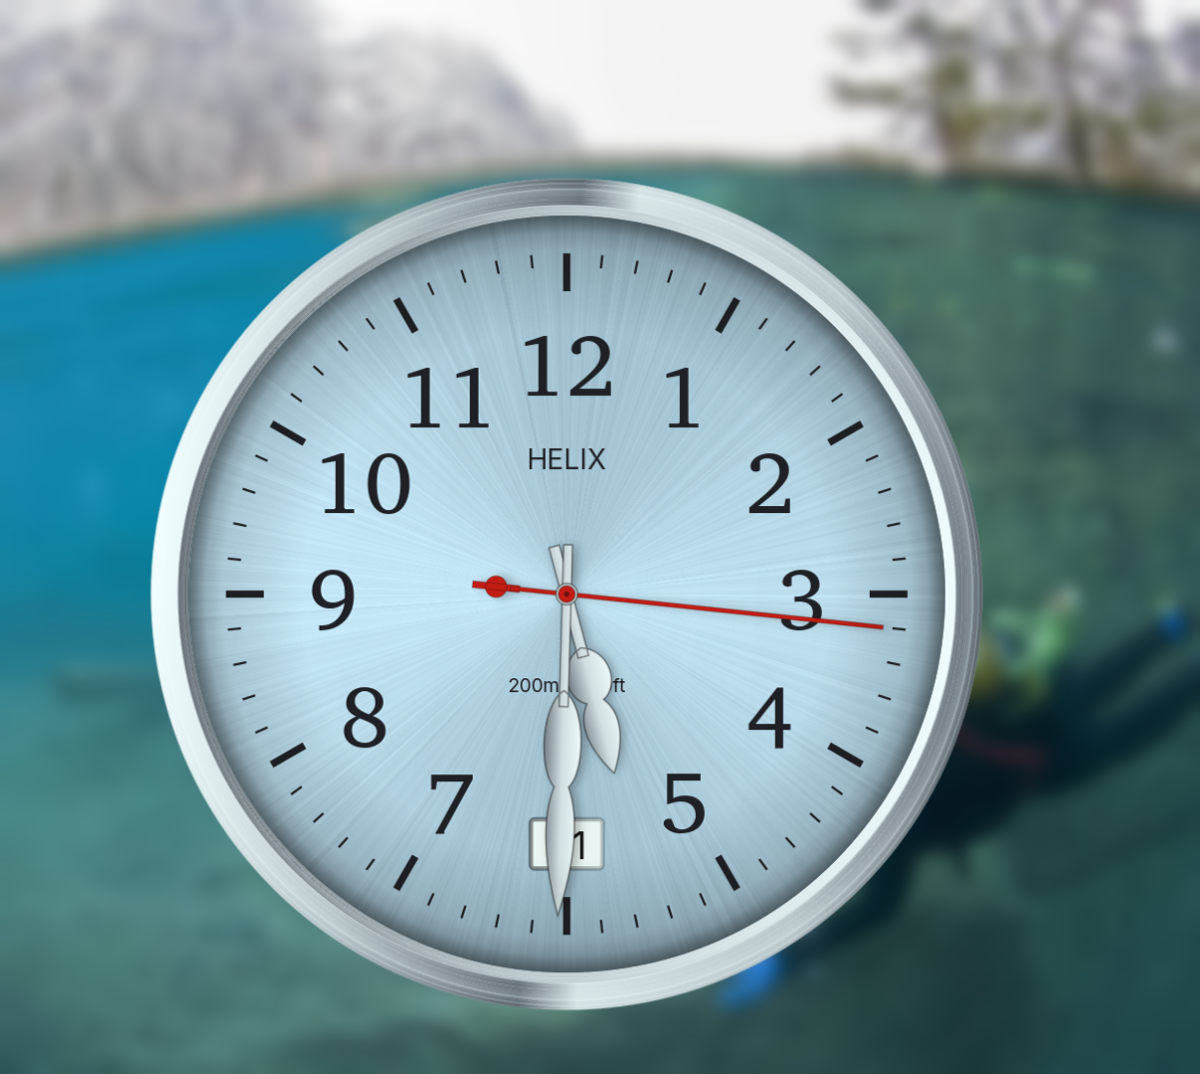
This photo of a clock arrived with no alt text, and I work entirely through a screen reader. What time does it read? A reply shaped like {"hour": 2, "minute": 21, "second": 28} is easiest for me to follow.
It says {"hour": 5, "minute": 30, "second": 16}
